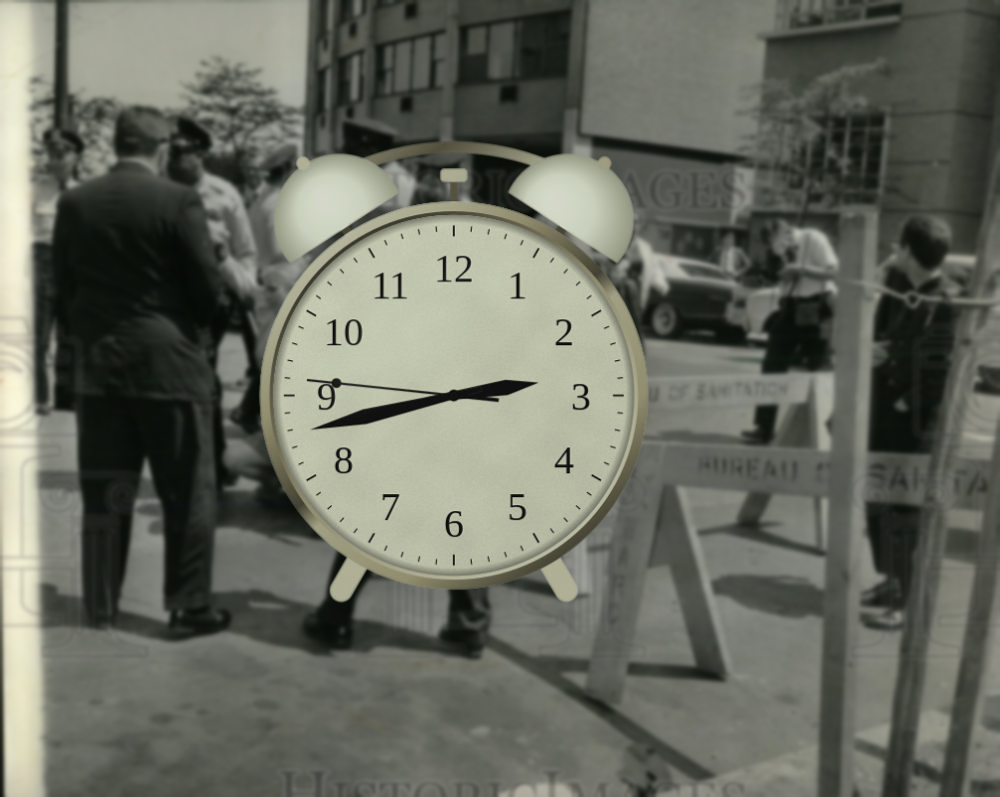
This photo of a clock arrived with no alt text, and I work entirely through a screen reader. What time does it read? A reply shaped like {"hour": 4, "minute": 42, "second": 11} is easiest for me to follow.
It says {"hour": 2, "minute": 42, "second": 46}
